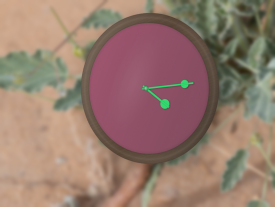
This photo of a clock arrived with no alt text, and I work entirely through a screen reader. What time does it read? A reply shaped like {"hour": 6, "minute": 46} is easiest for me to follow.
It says {"hour": 4, "minute": 14}
